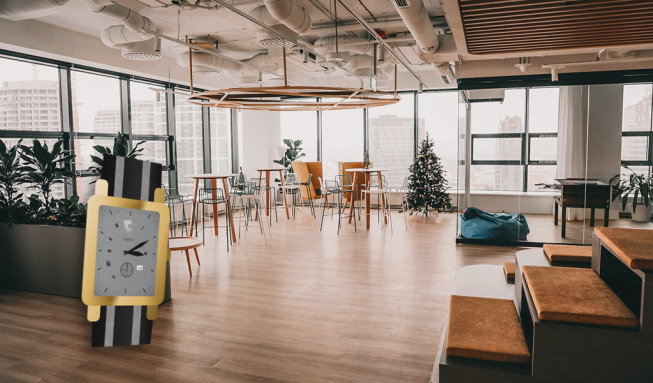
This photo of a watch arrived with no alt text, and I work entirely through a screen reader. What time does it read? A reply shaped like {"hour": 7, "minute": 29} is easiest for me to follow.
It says {"hour": 3, "minute": 10}
